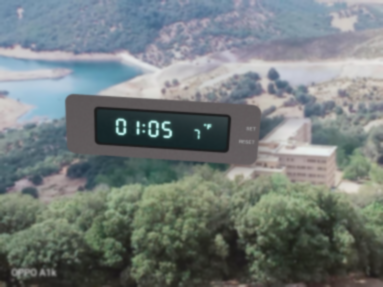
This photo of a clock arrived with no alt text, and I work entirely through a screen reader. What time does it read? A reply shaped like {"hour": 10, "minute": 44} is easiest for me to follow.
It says {"hour": 1, "minute": 5}
